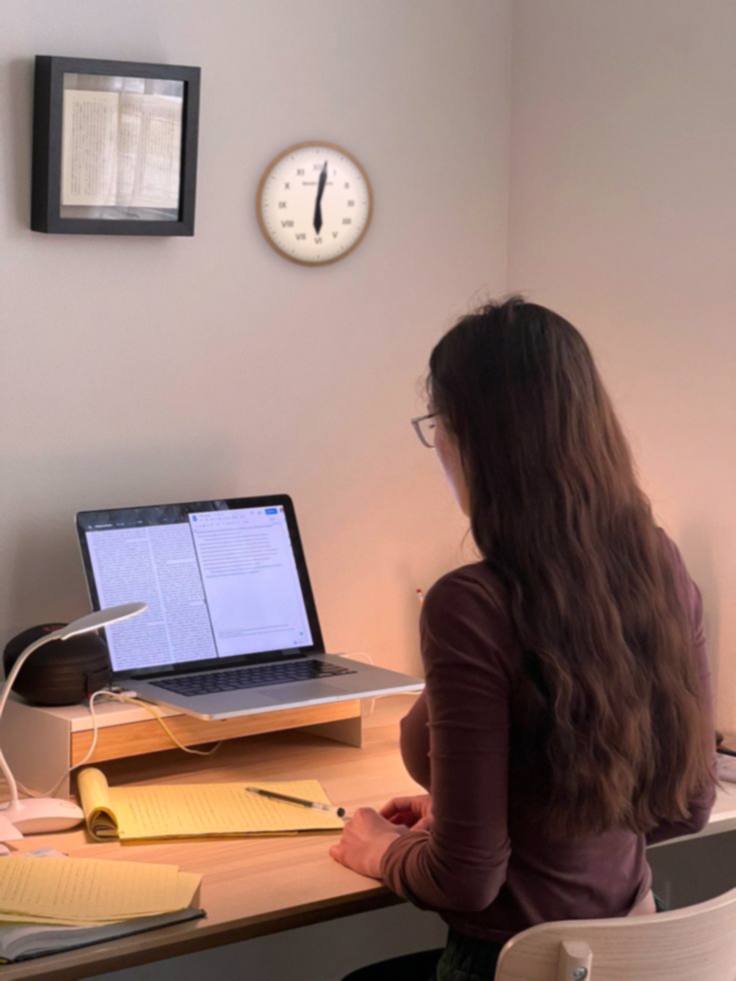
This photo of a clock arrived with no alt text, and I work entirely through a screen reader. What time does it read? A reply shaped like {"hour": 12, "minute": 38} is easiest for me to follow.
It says {"hour": 6, "minute": 2}
